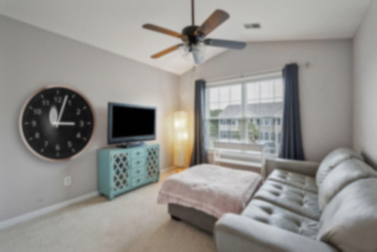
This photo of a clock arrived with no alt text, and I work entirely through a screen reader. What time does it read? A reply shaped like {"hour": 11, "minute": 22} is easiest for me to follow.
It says {"hour": 3, "minute": 3}
